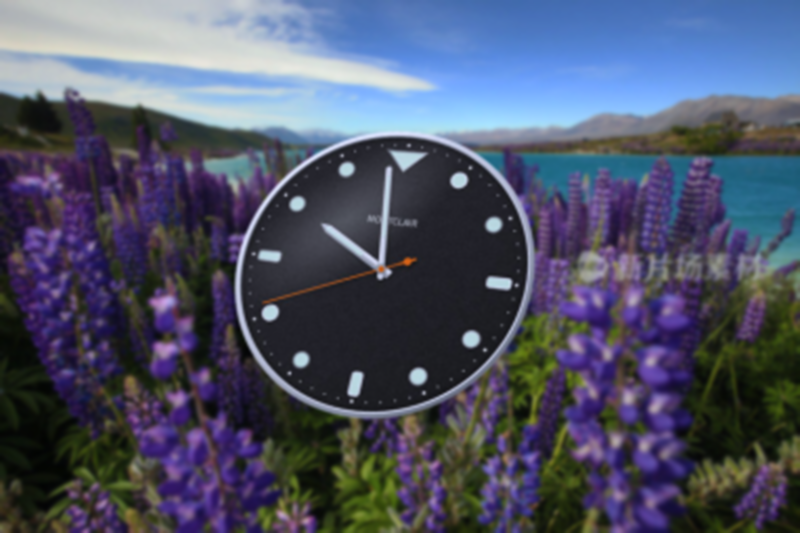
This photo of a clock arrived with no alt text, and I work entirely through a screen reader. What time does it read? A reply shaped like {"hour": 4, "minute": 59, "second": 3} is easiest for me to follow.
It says {"hour": 9, "minute": 58, "second": 41}
